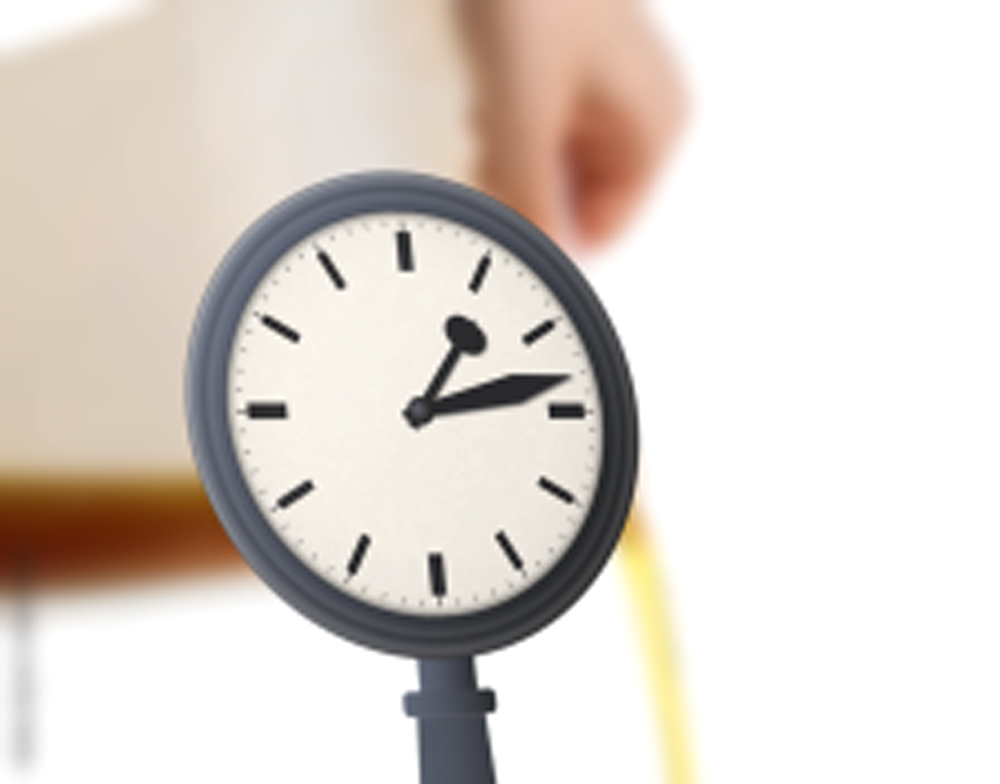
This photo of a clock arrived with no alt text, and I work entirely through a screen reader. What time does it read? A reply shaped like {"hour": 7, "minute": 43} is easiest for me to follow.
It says {"hour": 1, "minute": 13}
